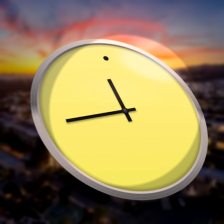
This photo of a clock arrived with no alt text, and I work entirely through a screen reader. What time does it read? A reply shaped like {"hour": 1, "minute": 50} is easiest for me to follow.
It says {"hour": 11, "minute": 44}
